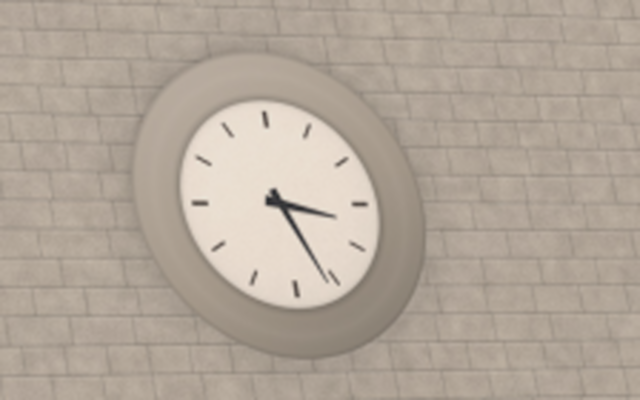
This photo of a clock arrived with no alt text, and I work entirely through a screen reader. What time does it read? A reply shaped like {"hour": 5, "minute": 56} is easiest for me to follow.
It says {"hour": 3, "minute": 26}
